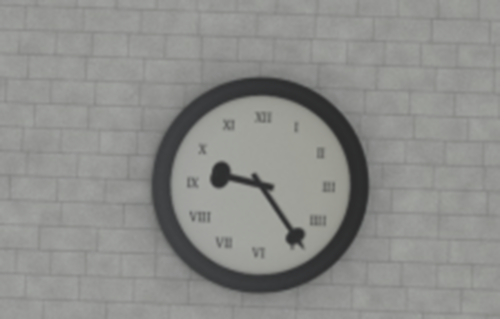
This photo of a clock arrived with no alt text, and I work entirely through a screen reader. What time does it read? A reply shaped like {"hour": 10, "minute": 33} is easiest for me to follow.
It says {"hour": 9, "minute": 24}
